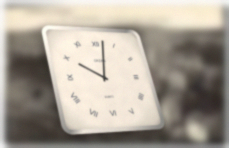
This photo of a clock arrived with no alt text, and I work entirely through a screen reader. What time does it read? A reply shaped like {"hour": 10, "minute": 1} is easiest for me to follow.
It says {"hour": 10, "minute": 2}
